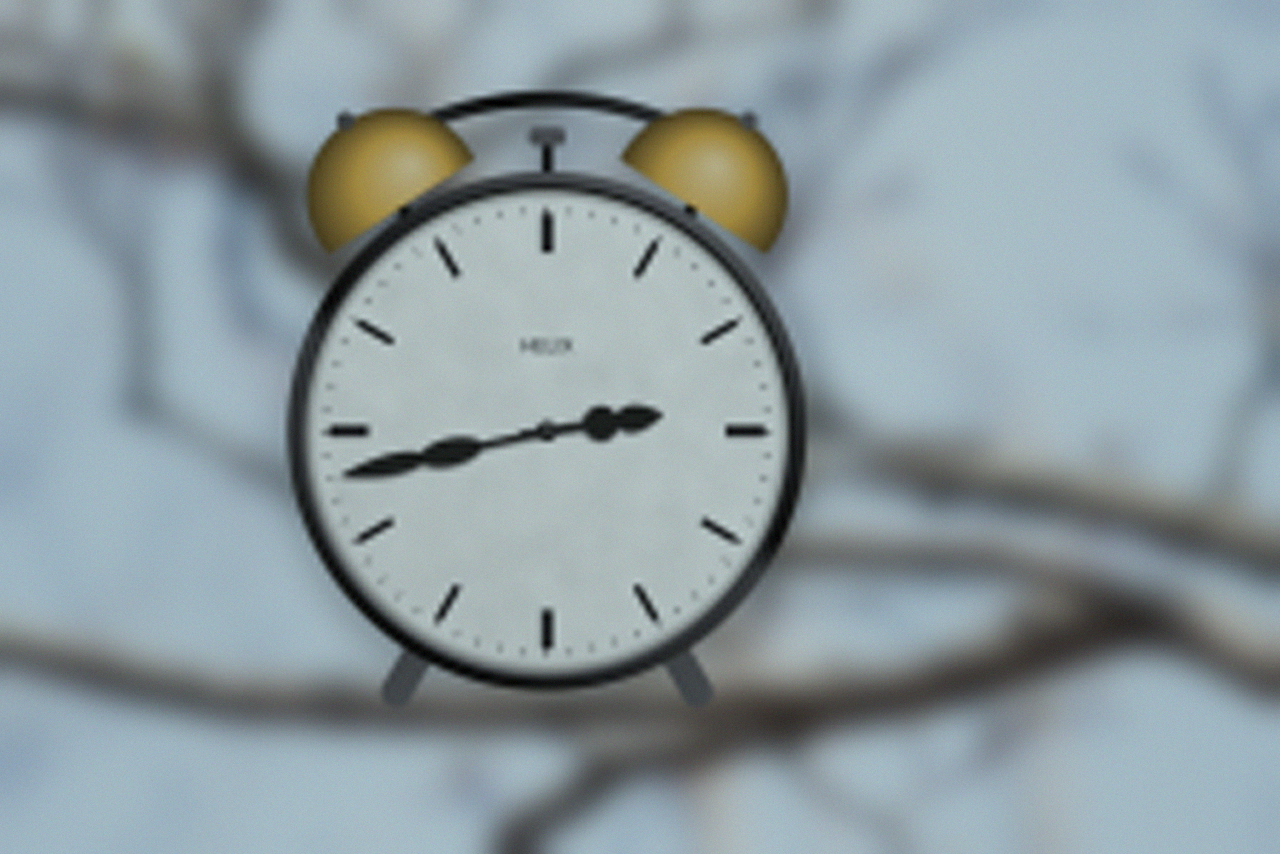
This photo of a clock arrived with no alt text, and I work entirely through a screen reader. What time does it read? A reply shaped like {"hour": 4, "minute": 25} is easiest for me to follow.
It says {"hour": 2, "minute": 43}
